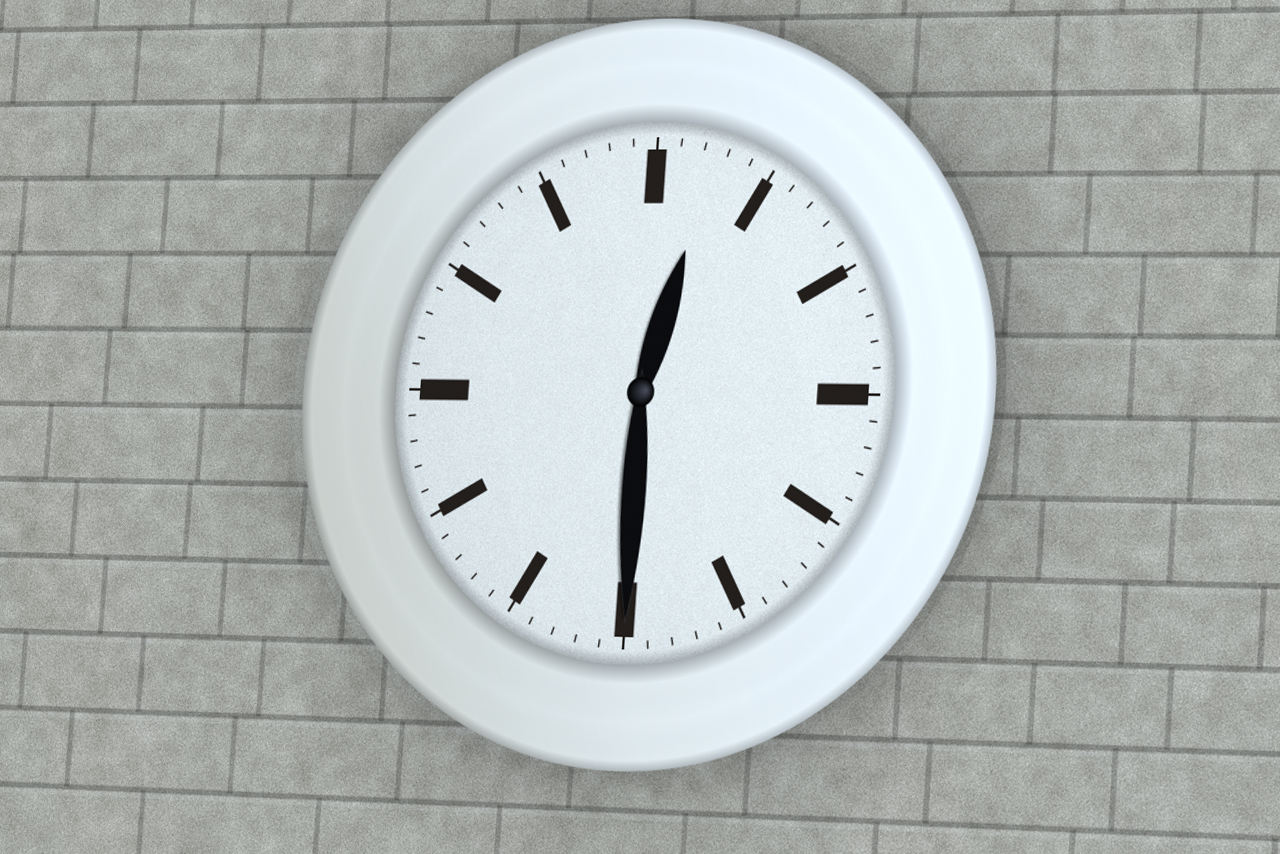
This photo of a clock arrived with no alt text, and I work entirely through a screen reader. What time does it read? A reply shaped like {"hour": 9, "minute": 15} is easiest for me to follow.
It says {"hour": 12, "minute": 30}
